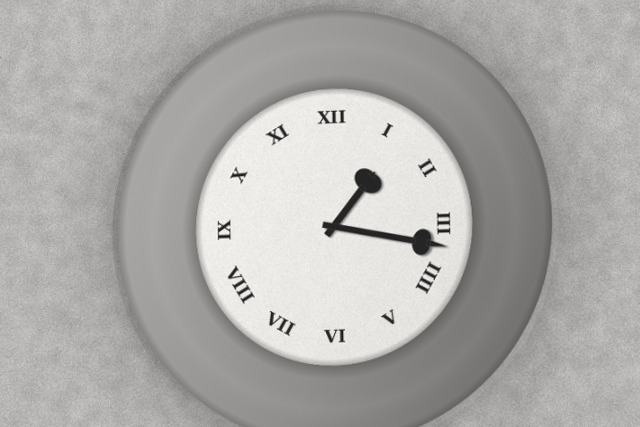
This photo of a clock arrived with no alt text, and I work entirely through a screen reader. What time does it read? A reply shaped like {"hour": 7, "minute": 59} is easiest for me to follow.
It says {"hour": 1, "minute": 17}
